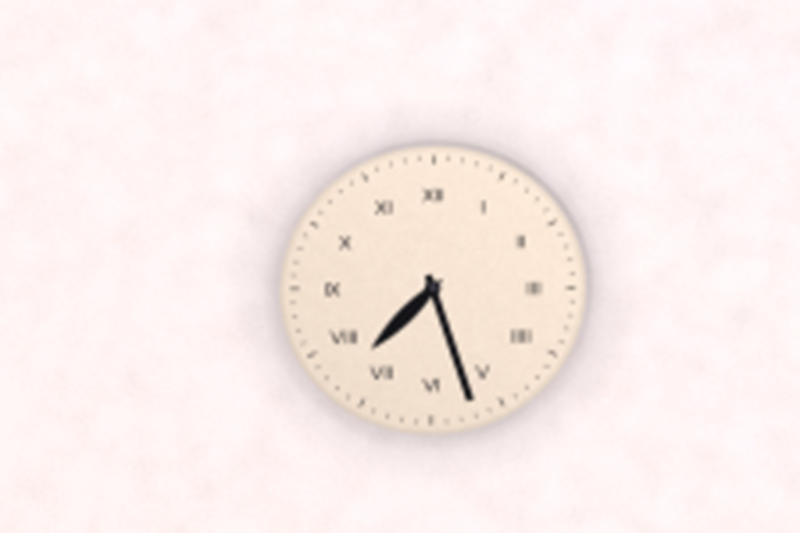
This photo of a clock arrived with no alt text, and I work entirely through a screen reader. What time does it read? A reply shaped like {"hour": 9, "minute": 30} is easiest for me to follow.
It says {"hour": 7, "minute": 27}
